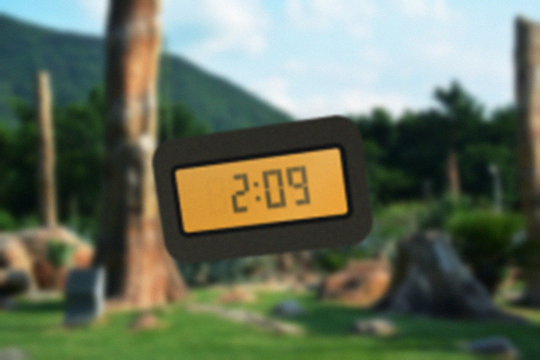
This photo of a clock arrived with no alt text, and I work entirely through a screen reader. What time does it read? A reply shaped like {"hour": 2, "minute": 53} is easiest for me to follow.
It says {"hour": 2, "minute": 9}
